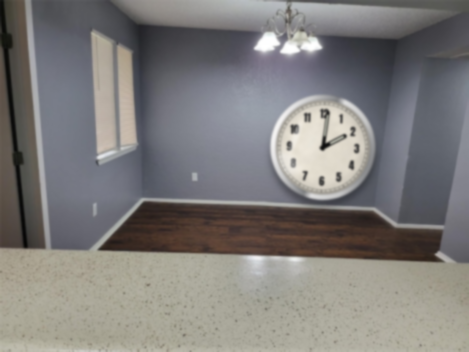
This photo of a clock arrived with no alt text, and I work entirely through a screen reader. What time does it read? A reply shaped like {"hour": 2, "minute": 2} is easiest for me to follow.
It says {"hour": 2, "minute": 1}
